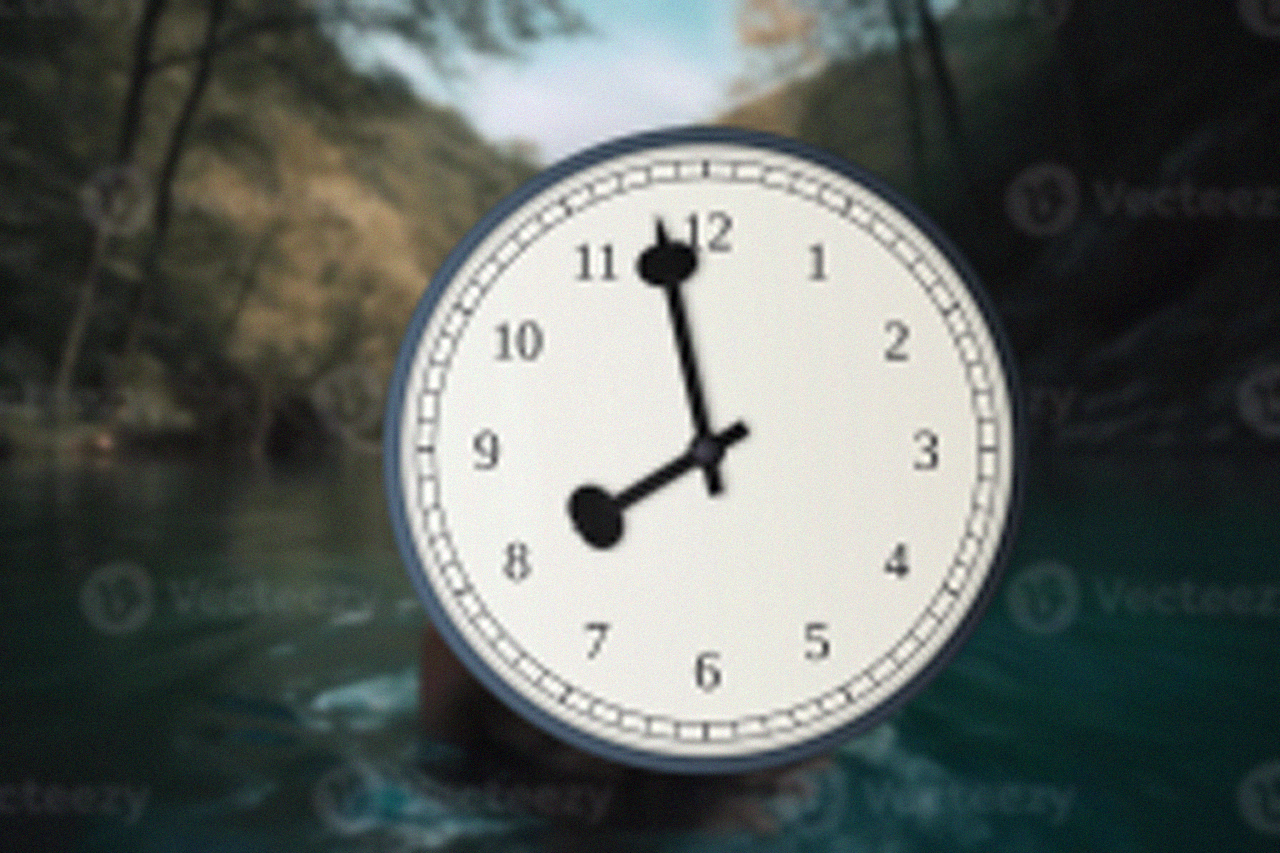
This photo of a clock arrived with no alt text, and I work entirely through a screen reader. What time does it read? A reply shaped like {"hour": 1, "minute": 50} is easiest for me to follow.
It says {"hour": 7, "minute": 58}
